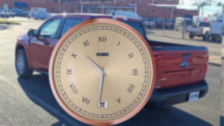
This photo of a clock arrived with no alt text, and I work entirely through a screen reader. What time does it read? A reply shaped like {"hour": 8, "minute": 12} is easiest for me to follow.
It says {"hour": 10, "minute": 31}
